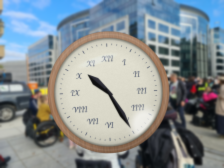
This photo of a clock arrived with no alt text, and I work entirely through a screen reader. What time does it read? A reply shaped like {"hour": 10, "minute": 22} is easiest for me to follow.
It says {"hour": 10, "minute": 25}
